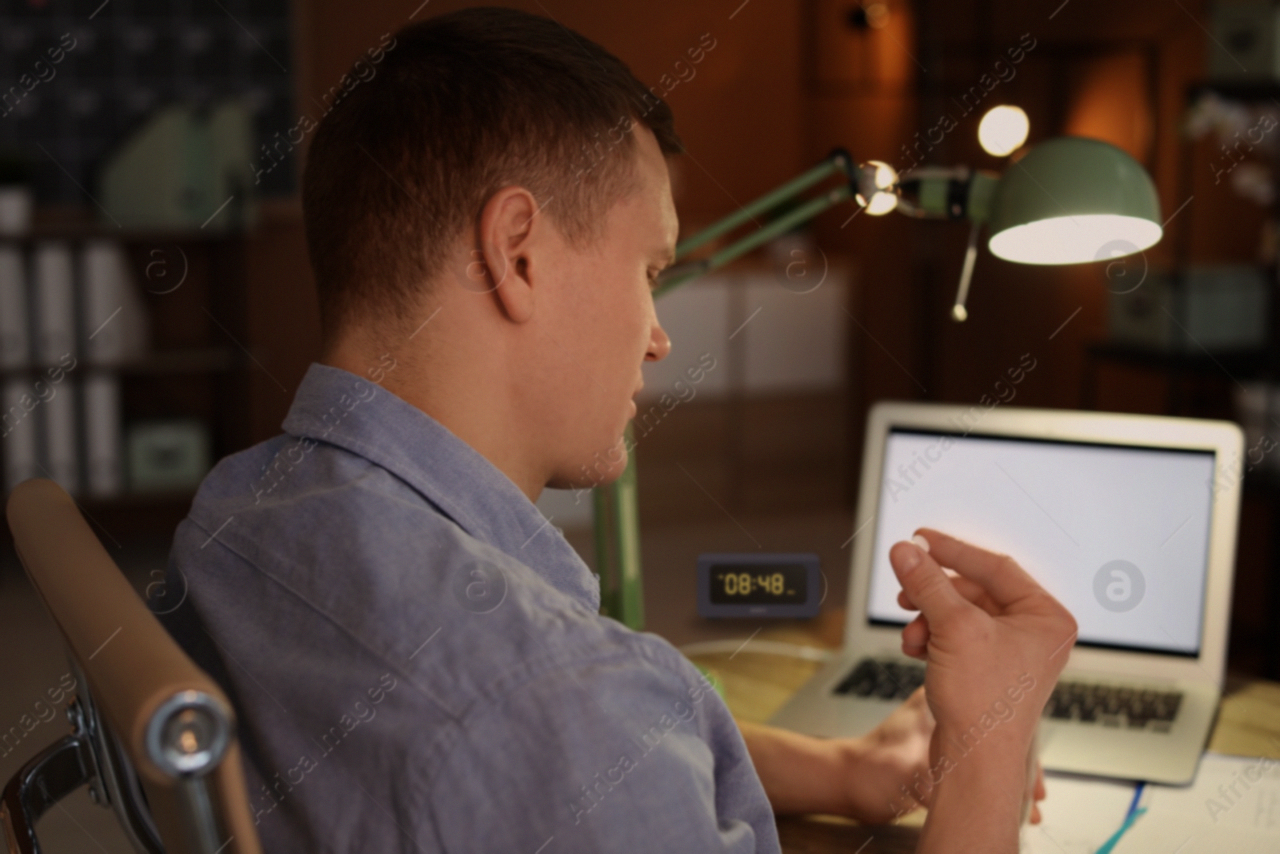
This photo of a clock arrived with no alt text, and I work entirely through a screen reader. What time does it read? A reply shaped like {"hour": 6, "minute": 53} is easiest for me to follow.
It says {"hour": 8, "minute": 48}
